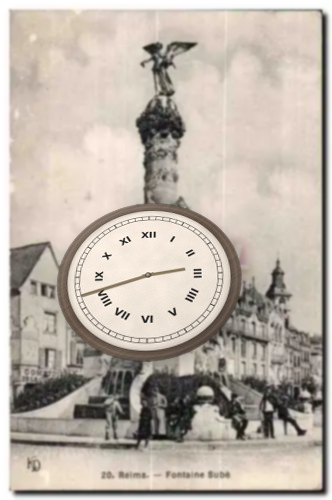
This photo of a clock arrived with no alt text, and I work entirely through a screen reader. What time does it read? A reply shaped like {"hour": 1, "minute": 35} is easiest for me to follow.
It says {"hour": 2, "minute": 42}
